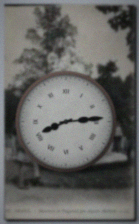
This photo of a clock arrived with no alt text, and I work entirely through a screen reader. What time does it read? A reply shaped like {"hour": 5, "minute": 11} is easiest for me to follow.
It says {"hour": 8, "minute": 14}
